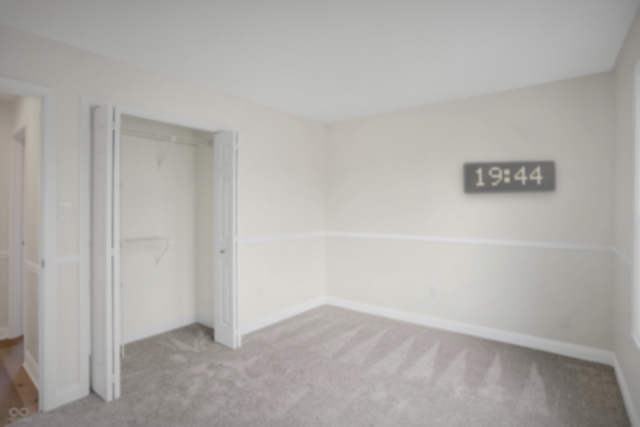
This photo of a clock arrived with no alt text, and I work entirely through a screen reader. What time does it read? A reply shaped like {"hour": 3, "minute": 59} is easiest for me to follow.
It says {"hour": 19, "minute": 44}
